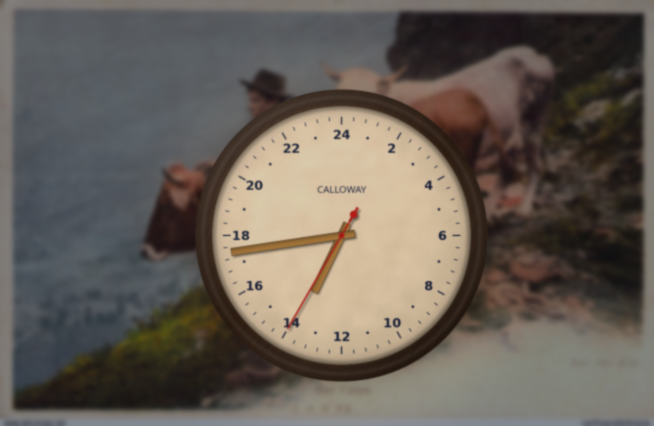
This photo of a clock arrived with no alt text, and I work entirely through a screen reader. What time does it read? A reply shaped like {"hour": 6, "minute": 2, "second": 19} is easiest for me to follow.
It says {"hour": 13, "minute": 43, "second": 35}
